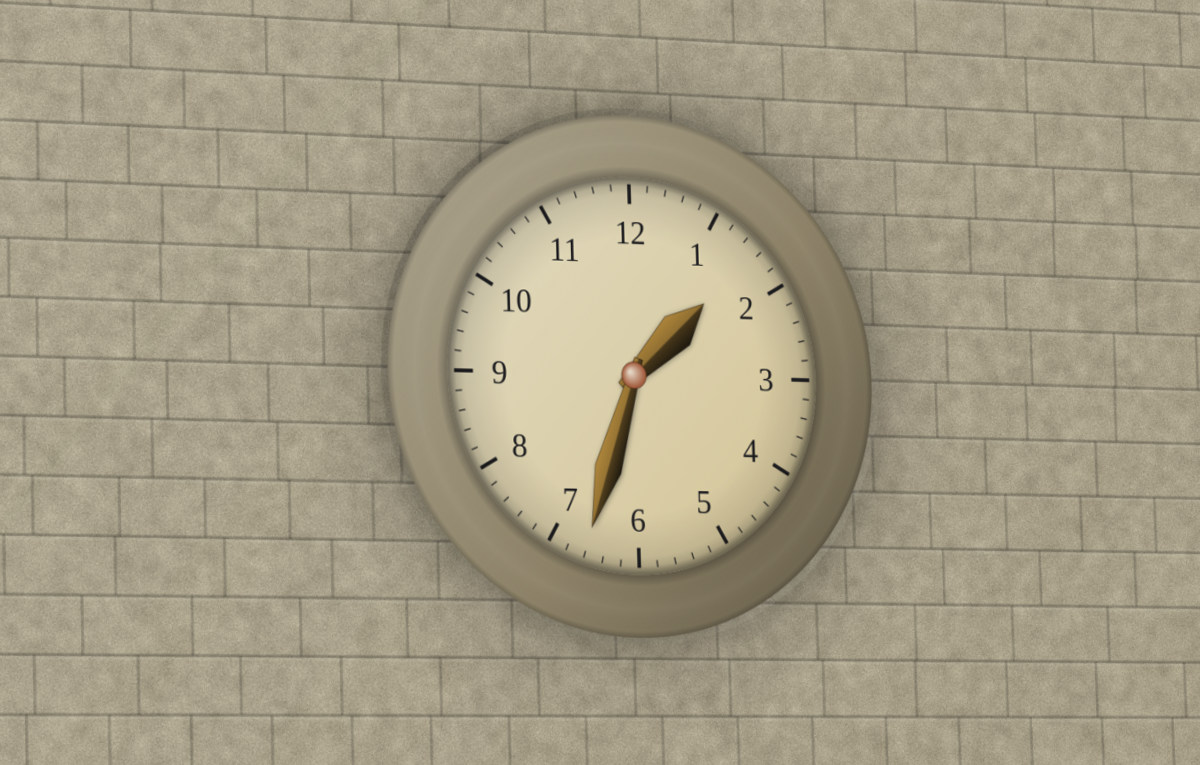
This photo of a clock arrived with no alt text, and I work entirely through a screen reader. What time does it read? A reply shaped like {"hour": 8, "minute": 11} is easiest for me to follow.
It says {"hour": 1, "minute": 33}
